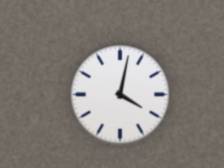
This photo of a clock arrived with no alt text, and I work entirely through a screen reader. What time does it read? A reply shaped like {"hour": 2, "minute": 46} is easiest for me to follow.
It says {"hour": 4, "minute": 2}
